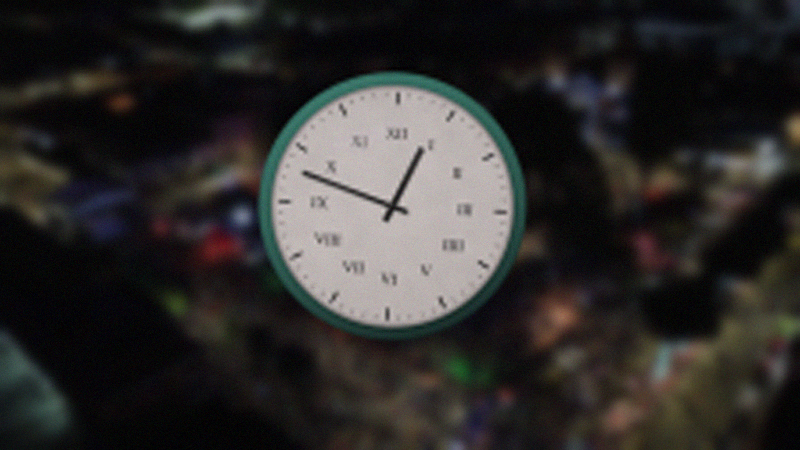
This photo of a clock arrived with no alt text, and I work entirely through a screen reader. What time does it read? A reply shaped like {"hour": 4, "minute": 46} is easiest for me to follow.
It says {"hour": 12, "minute": 48}
